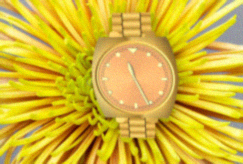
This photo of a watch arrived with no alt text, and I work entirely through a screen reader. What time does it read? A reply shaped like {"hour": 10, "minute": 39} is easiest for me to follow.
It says {"hour": 11, "minute": 26}
